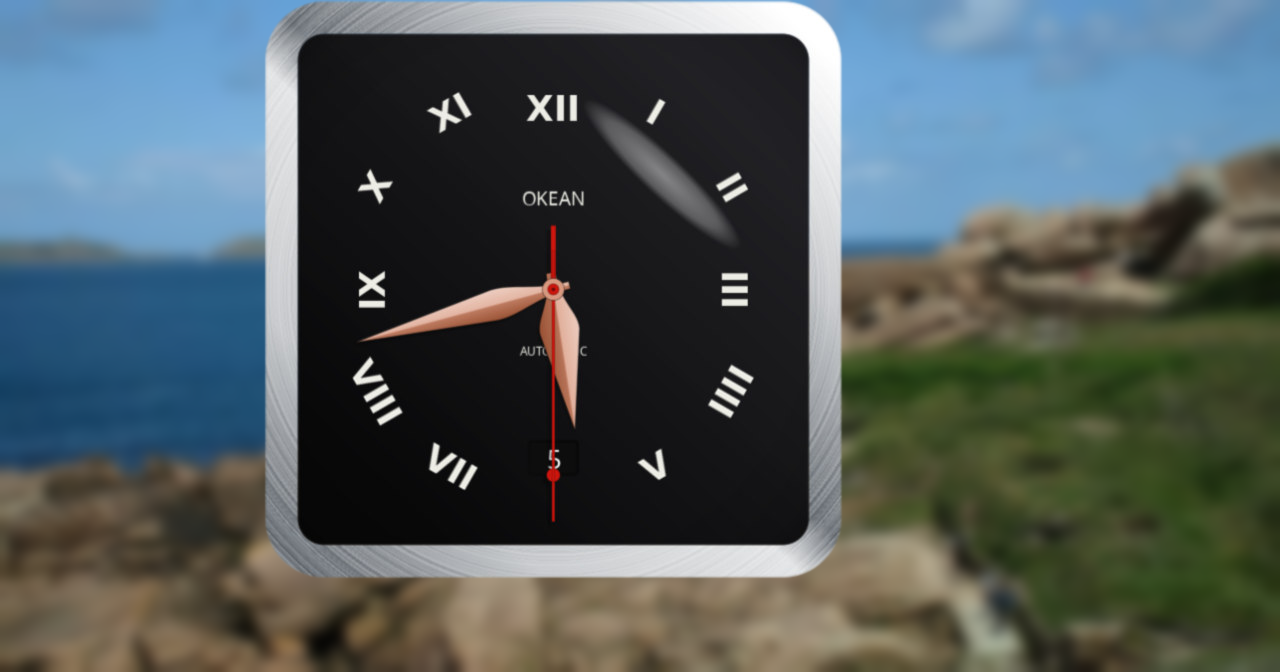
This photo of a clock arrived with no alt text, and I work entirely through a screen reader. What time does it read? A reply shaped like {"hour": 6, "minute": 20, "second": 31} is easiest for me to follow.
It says {"hour": 5, "minute": 42, "second": 30}
